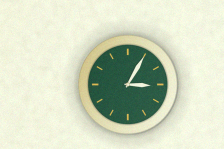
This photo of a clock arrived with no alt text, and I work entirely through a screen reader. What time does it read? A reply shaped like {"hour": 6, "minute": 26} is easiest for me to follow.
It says {"hour": 3, "minute": 5}
